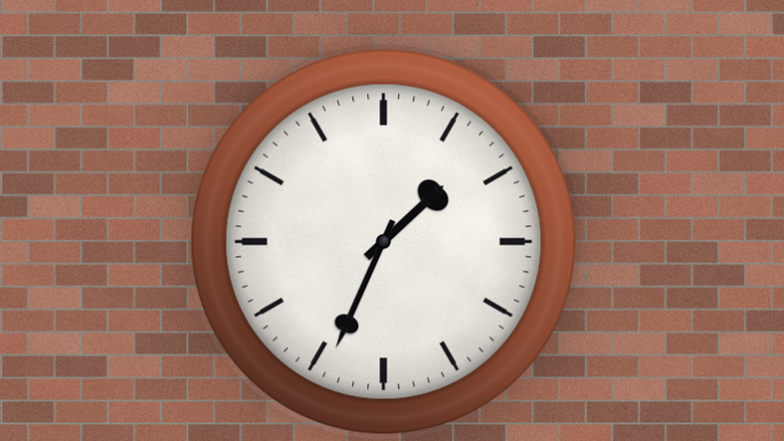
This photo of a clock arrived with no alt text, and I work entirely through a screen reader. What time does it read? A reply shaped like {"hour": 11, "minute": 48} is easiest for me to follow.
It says {"hour": 1, "minute": 34}
